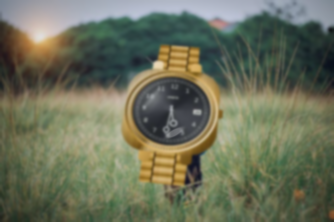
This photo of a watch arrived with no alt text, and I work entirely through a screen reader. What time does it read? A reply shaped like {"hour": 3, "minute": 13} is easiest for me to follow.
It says {"hour": 5, "minute": 31}
